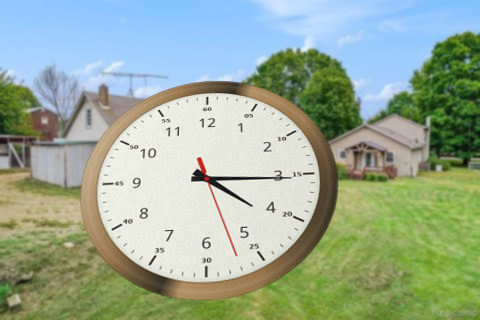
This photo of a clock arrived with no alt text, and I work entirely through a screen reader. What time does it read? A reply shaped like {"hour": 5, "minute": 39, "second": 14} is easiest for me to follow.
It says {"hour": 4, "minute": 15, "second": 27}
